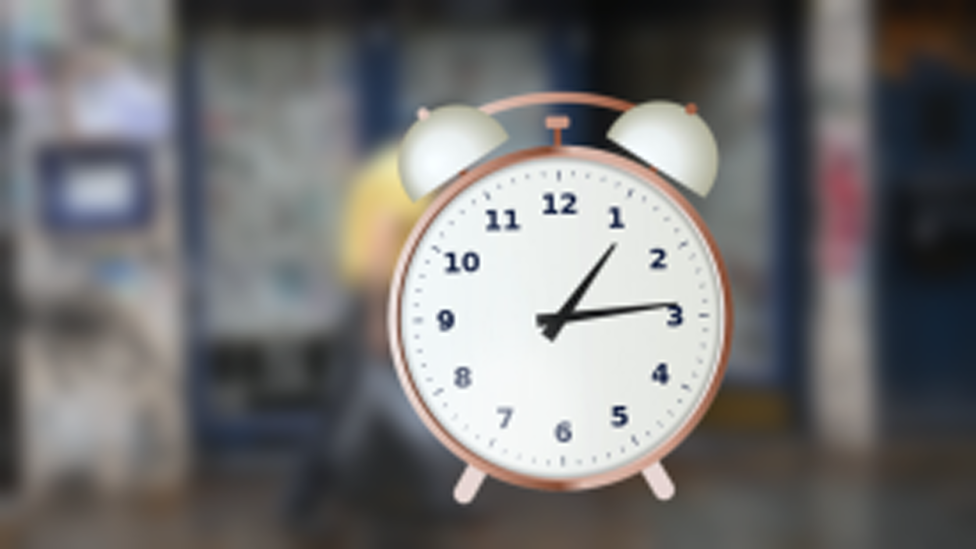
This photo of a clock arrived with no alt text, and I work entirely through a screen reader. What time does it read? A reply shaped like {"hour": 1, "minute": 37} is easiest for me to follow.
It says {"hour": 1, "minute": 14}
